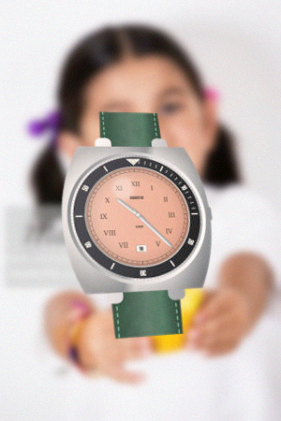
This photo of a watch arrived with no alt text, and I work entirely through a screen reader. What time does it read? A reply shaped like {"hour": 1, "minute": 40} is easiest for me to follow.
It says {"hour": 10, "minute": 23}
